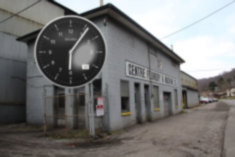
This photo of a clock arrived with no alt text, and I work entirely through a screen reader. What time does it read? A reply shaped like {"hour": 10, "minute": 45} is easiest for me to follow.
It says {"hour": 6, "minute": 6}
